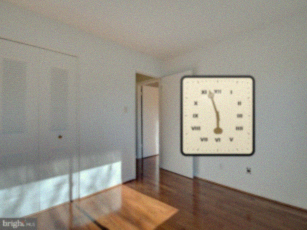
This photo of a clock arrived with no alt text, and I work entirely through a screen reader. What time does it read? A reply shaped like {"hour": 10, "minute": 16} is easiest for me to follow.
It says {"hour": 5, "minute": 57}
